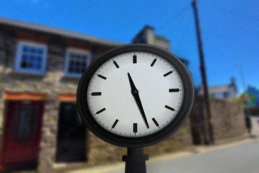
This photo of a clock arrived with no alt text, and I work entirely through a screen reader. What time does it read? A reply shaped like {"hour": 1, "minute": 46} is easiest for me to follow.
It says {"hour": 11, "minute": 27}
